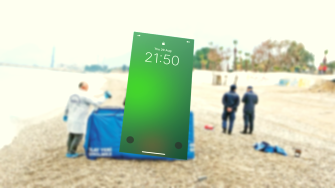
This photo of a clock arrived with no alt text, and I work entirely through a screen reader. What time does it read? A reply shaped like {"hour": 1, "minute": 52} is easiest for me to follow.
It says {"hour": 21, "minute": 50}
